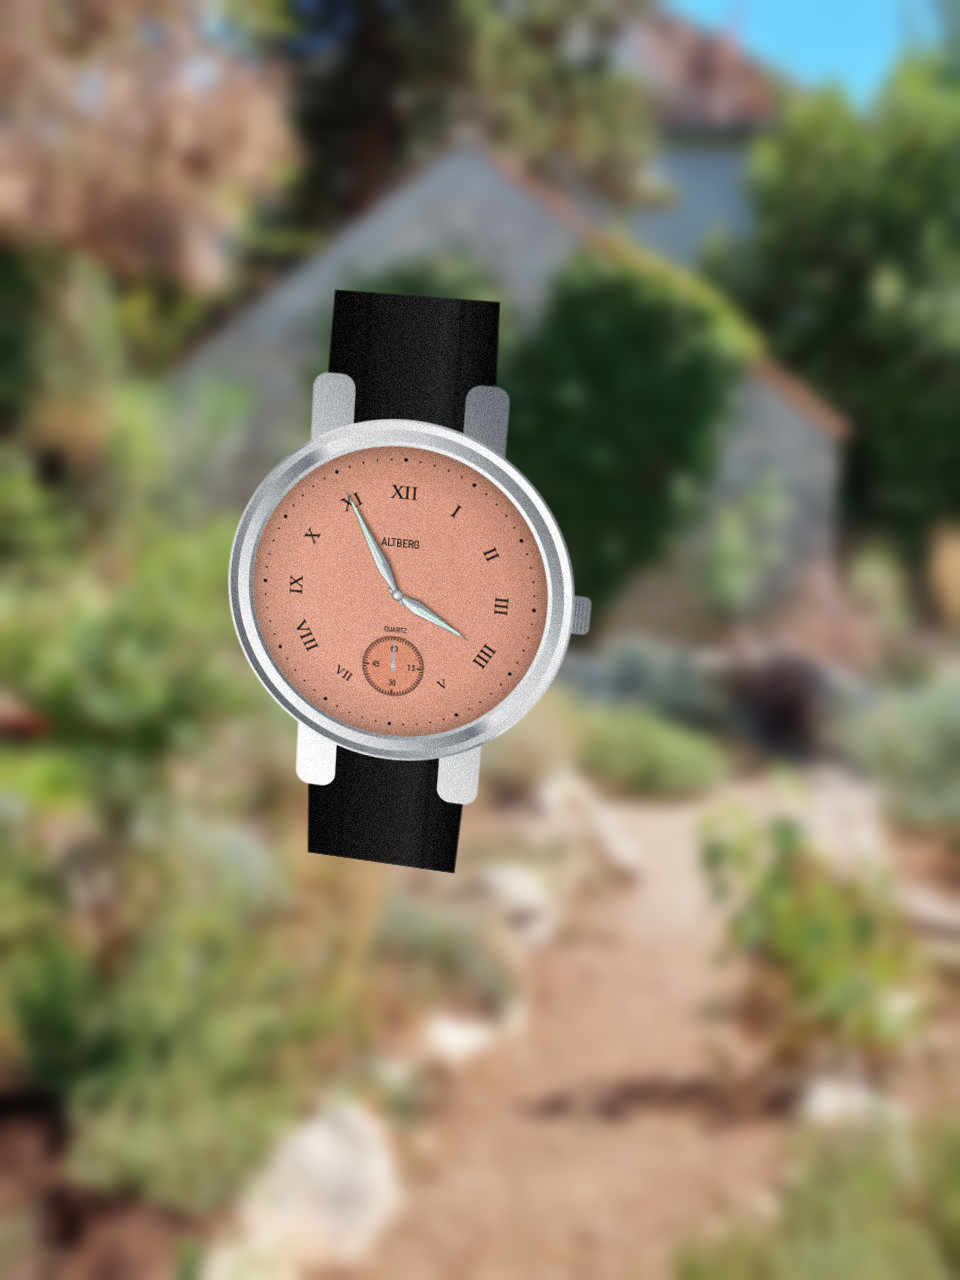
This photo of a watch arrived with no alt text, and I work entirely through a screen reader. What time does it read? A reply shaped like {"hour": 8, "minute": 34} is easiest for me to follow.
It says {"hour": 3, "minute": 55}
